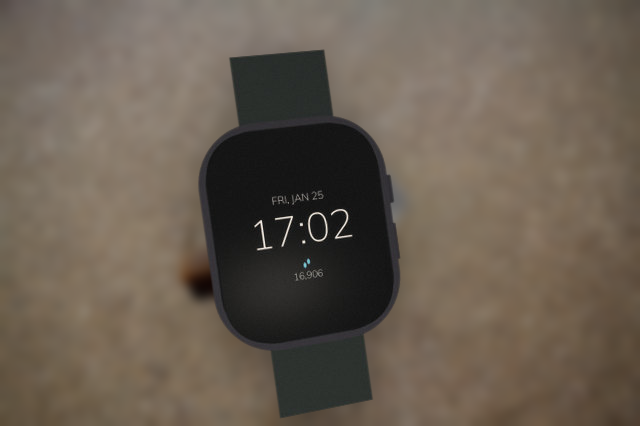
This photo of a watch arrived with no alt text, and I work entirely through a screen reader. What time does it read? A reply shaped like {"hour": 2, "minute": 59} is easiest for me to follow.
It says {"hour": 17, "minute": 2}
